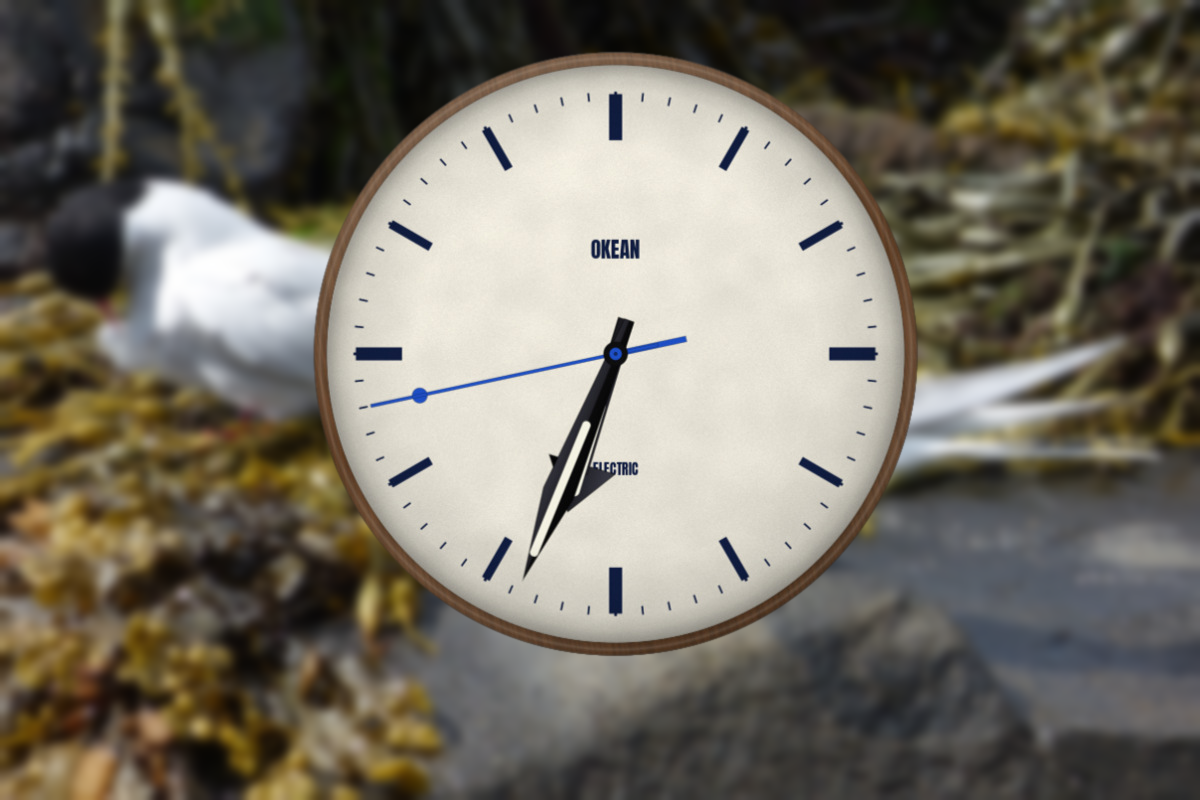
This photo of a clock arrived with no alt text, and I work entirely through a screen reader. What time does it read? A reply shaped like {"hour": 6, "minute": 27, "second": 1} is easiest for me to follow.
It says {"hour": 6, "minute": 33, "second": 43}
